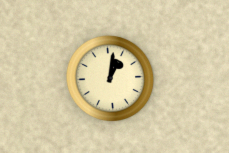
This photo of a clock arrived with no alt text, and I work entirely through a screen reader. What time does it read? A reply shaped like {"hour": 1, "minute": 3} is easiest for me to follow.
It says {"hour": 1, "minute": 2}
